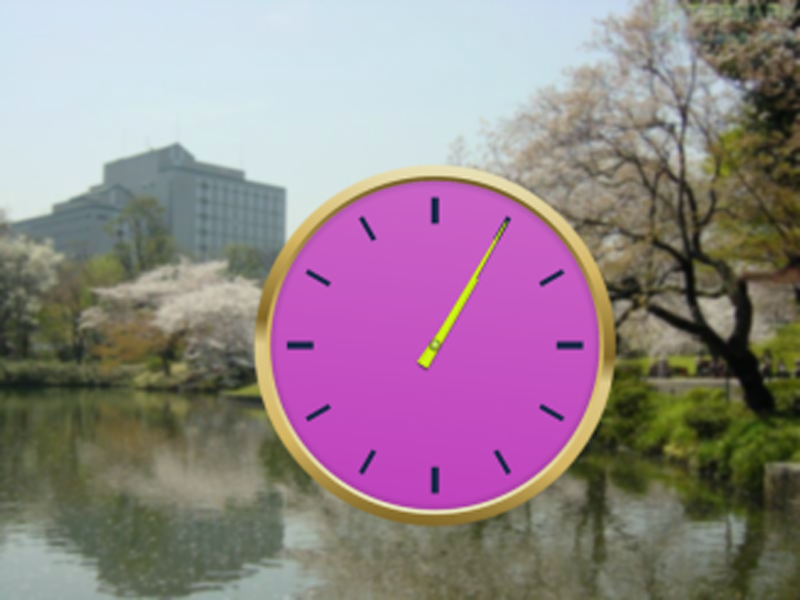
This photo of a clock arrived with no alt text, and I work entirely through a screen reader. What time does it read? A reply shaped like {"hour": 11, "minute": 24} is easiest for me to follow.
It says {"hour": 1, "minute": 5}
